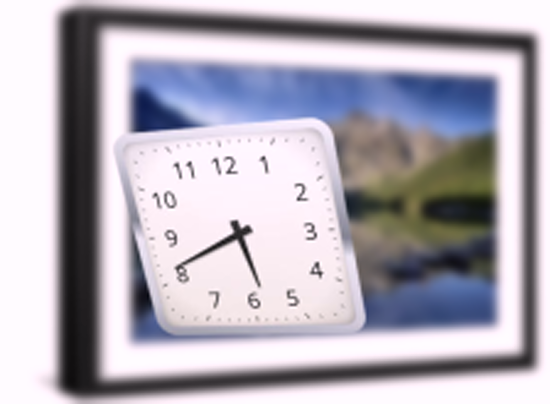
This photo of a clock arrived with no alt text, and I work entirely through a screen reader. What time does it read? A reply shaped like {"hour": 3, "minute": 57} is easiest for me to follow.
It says {"hour": 5, "minute": 41}
